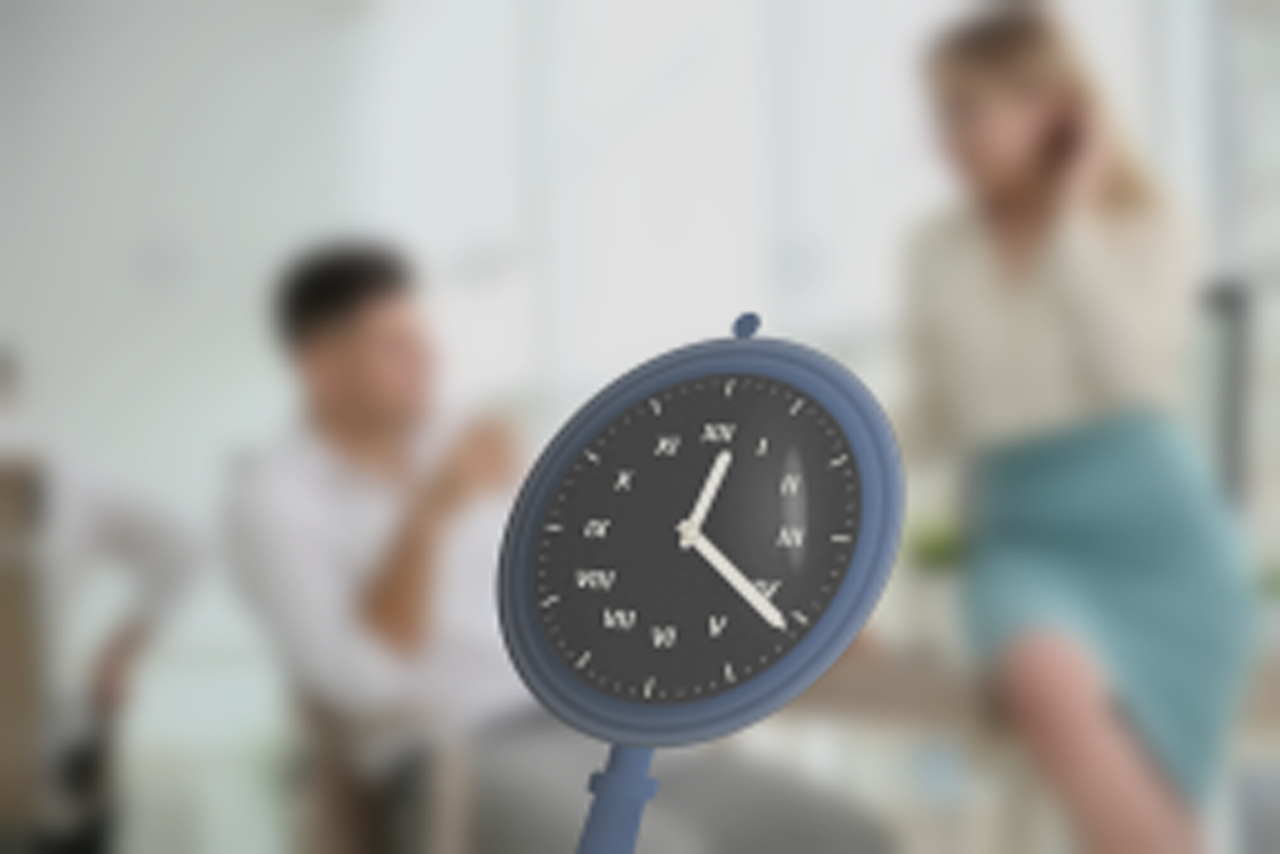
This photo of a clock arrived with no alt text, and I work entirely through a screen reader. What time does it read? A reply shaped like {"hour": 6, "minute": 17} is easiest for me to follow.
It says {"hour": 12, "minute": 21}
